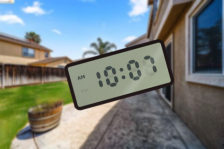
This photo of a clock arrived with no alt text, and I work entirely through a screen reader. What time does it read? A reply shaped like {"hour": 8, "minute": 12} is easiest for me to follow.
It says {"hour": 10, "minute": 7}
